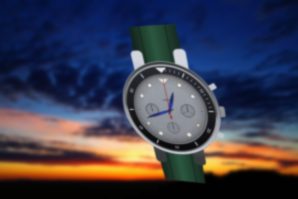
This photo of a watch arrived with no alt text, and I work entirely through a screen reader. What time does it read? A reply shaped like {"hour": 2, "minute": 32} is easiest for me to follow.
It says {"hour": 12, "minute": 42}
